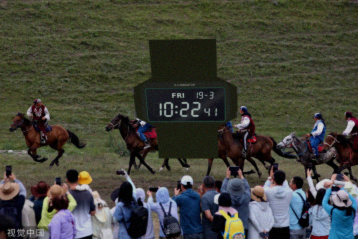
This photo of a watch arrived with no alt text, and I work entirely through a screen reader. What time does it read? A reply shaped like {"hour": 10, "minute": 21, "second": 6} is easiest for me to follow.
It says {"hour": 10, "minute": 22, "second": 41}
